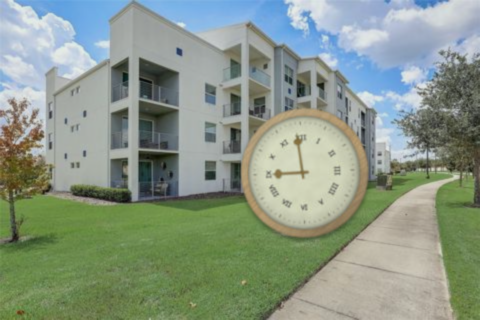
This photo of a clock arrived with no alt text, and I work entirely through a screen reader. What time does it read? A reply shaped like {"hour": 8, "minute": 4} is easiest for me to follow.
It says {"hour": 8, "minute": 59}
